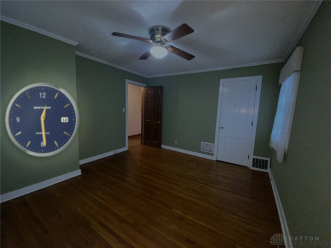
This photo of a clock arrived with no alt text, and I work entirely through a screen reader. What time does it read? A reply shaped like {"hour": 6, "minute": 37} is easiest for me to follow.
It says {"hour": 12, "minute": 29}
